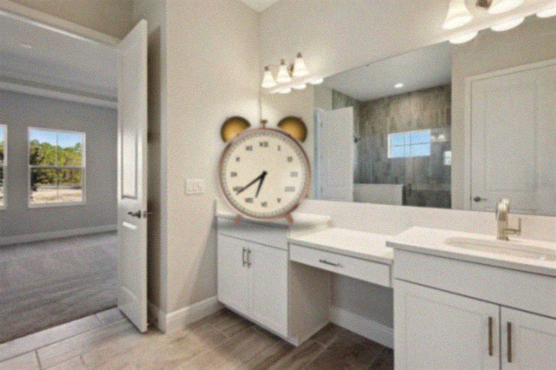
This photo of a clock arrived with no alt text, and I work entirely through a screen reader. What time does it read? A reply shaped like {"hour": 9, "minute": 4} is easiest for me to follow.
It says {"hour": 6, "minute": 39}
